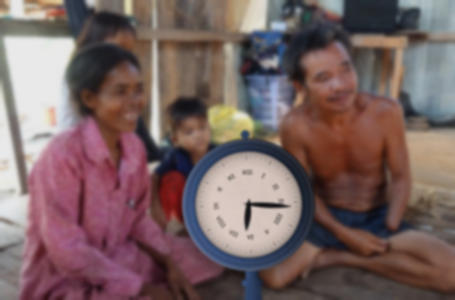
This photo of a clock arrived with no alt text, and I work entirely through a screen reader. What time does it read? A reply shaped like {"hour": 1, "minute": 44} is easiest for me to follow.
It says {"hour": 6, "minute": 16}
